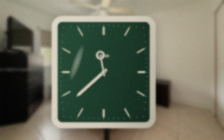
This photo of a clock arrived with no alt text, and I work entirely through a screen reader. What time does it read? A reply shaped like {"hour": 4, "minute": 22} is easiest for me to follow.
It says {"hour": 11, "minute": 38}
